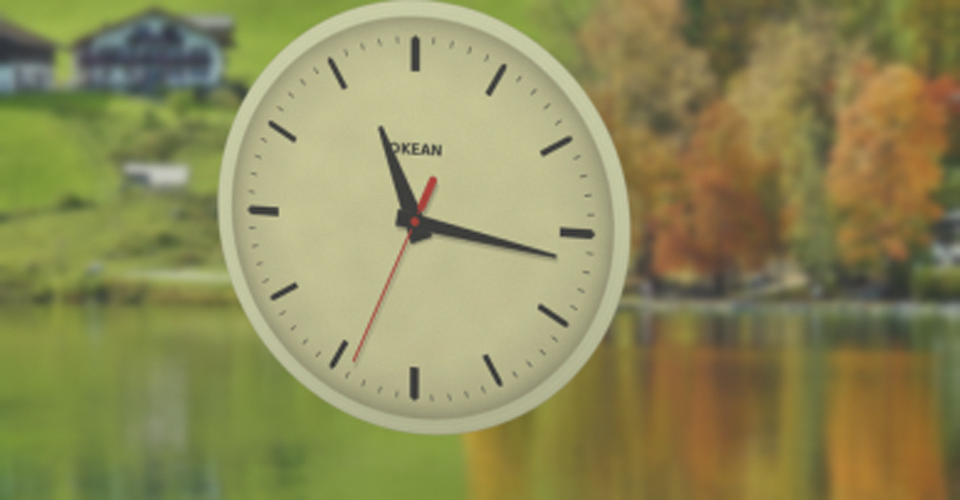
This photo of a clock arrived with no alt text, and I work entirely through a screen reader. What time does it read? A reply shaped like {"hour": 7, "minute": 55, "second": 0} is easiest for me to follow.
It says {"hour": 11, "minute": 16, "second": 34}
